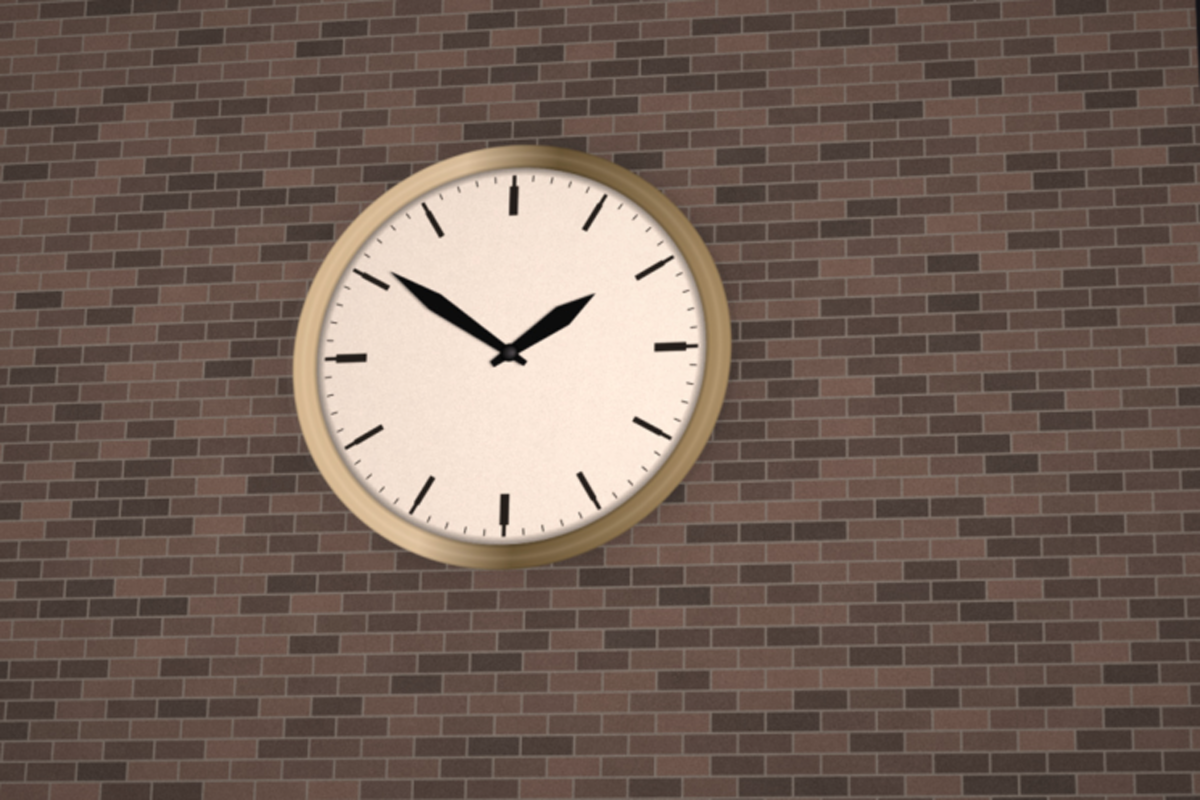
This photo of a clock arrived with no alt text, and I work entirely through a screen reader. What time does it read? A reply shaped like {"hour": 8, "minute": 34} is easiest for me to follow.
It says {"hour": 1, "minute": 51}
